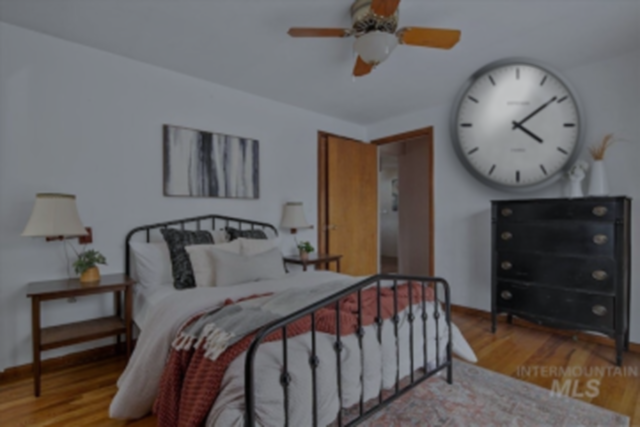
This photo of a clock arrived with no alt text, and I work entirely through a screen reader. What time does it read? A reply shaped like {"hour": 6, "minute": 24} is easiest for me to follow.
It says {"hour": 4, "minute": 9}
